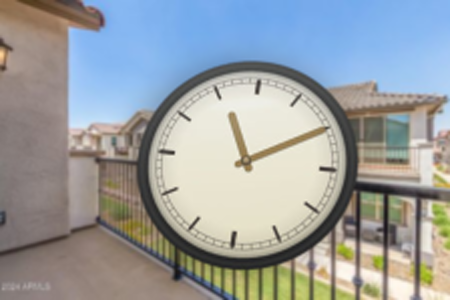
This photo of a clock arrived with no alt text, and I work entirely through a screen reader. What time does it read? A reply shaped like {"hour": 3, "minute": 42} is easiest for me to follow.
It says {"hour": 11, "minute": 10}
